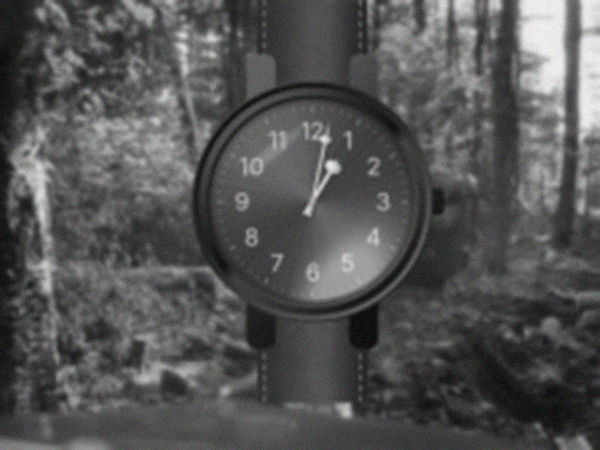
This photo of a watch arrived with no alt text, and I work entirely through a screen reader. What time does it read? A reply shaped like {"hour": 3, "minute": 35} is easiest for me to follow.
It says {"hour": 1, "minute": 2}
